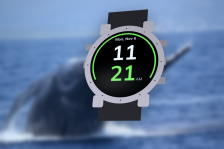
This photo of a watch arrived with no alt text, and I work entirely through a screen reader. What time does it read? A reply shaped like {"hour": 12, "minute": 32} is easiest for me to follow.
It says {"hour": 11, "minute": 21}
